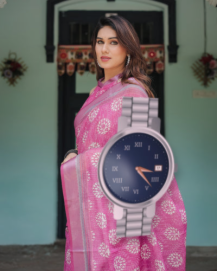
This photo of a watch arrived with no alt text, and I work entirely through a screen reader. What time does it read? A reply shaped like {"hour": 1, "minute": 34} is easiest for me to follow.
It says {"hour": 3, "minute": 23}
